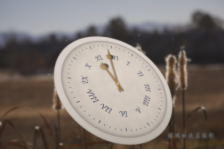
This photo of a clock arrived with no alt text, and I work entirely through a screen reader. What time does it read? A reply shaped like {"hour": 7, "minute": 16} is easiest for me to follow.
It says {"hour": 10, "minute": 59}
